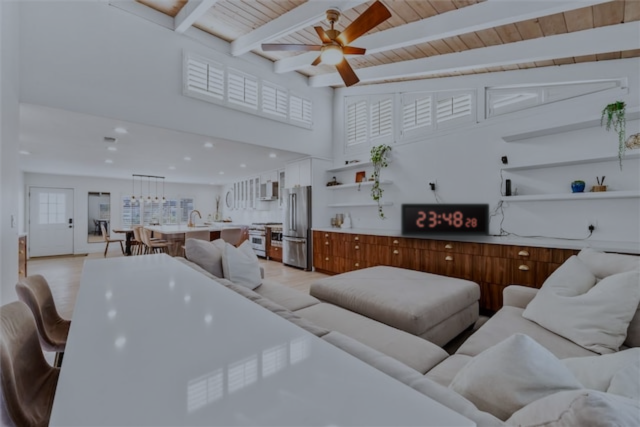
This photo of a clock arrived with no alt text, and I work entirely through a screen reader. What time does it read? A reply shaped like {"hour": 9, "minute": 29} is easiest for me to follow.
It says {"hour": 23, "minute": 48}
